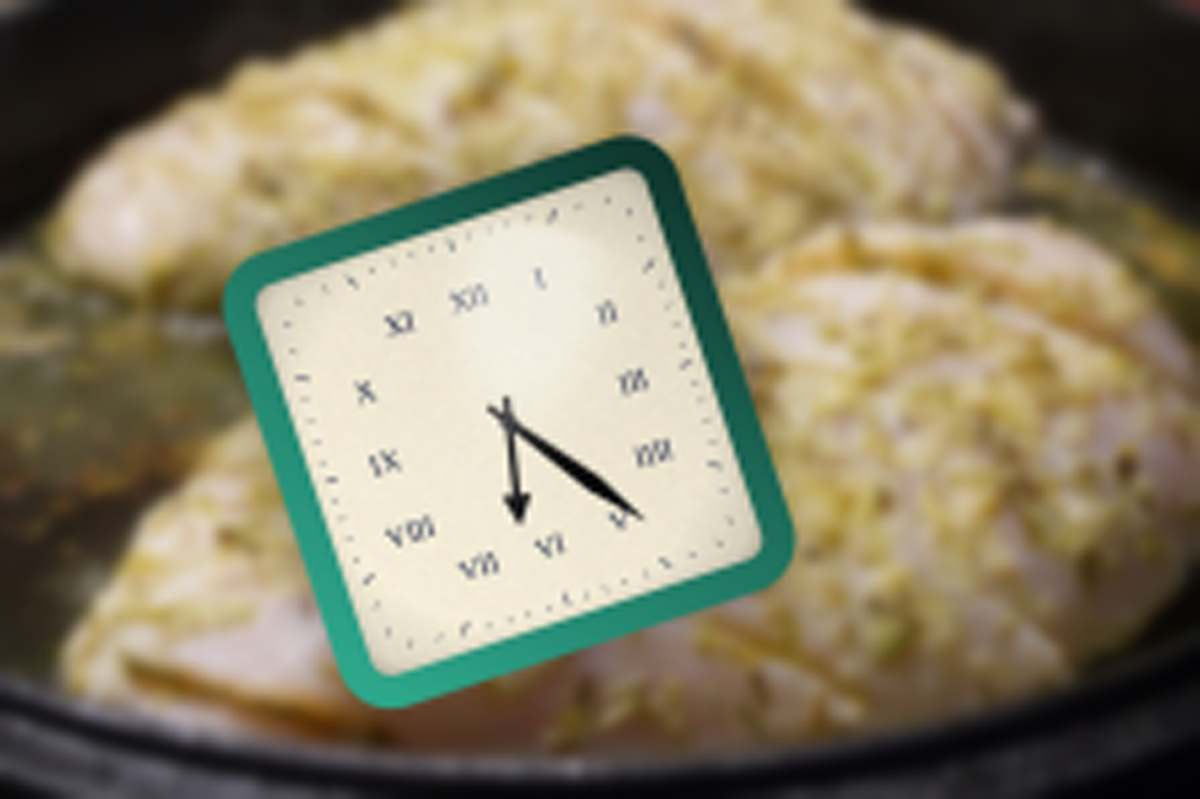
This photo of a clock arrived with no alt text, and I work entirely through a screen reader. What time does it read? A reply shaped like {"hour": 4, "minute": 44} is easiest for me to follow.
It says {"hour": 6, "minute": 24}
